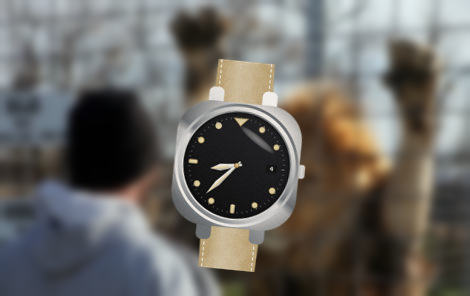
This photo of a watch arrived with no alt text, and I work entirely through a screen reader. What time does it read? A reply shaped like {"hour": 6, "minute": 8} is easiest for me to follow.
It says {"hour": 8, "minute": 37}
